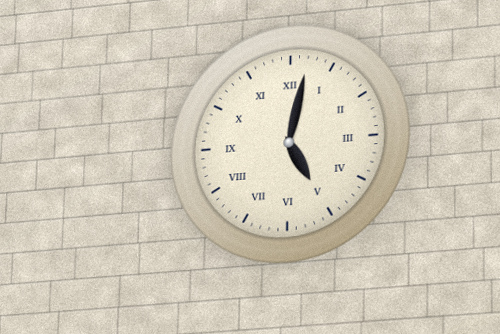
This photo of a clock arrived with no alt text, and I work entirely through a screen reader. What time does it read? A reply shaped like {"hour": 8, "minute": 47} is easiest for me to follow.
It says {"hour": 5, "minute": 2}
